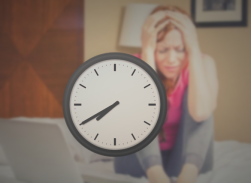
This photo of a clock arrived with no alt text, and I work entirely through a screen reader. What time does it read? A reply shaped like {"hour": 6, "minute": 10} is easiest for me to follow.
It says {"hour": 7, "minute": 40}
